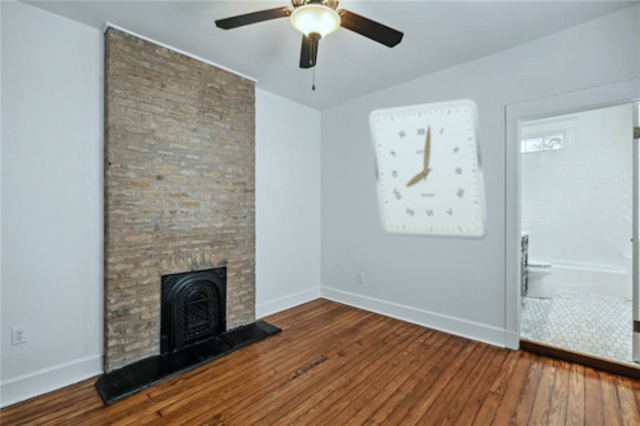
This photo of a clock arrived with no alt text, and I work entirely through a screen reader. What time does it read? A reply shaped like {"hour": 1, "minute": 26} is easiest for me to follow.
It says {"hour": 8, "minute": 2}
